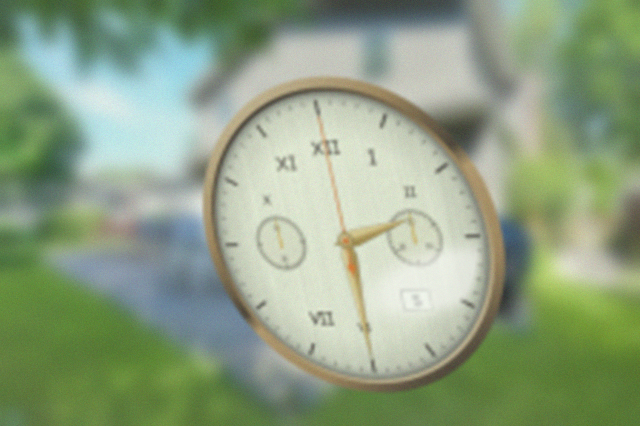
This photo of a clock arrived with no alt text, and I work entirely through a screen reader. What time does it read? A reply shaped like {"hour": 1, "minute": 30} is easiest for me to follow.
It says {"hour": 2, "minute": 30}
